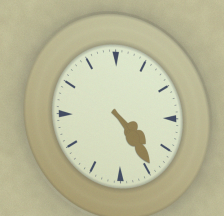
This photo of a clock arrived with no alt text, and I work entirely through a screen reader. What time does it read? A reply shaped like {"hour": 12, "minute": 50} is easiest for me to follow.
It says {"hour": 4, "minute": 24}
